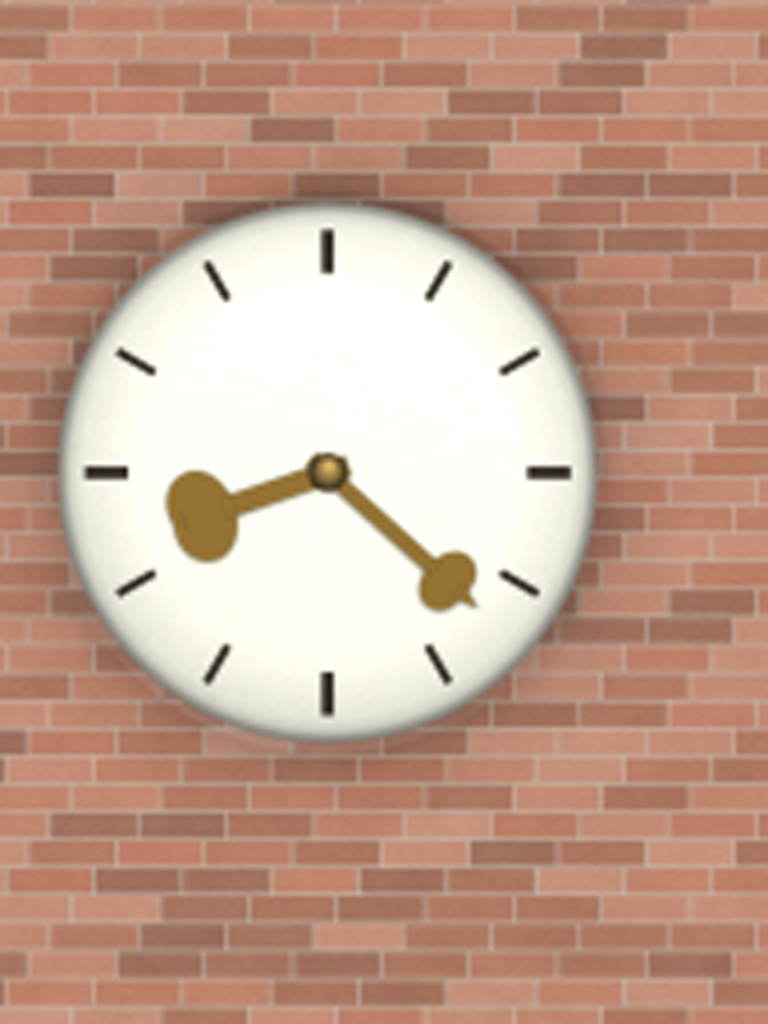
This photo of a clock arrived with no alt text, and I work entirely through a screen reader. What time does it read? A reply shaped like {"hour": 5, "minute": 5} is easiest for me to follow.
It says {"hour": 8, "minute": 22}
